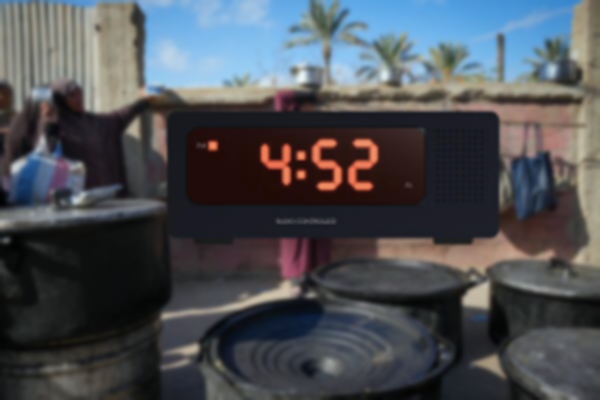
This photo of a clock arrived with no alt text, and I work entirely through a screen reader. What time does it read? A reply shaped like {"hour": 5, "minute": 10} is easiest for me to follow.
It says {"hour": 4, "minute": 52}
